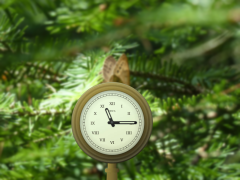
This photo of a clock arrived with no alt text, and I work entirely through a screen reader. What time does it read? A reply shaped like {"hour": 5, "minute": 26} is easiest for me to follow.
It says {"hour": 11, "minute": 15}
